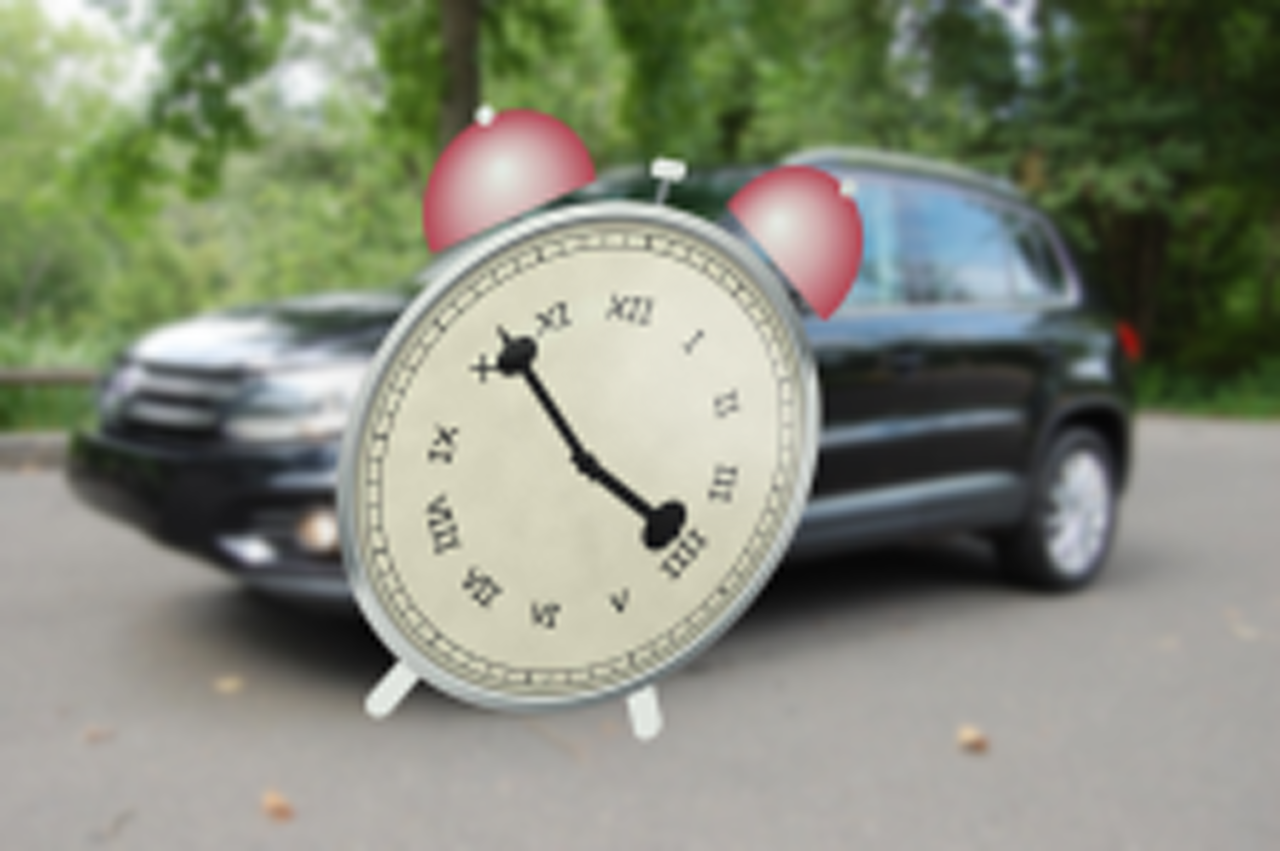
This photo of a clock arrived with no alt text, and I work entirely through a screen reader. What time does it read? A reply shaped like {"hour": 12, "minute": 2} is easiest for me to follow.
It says {"hour": 3, "minute": 52}
